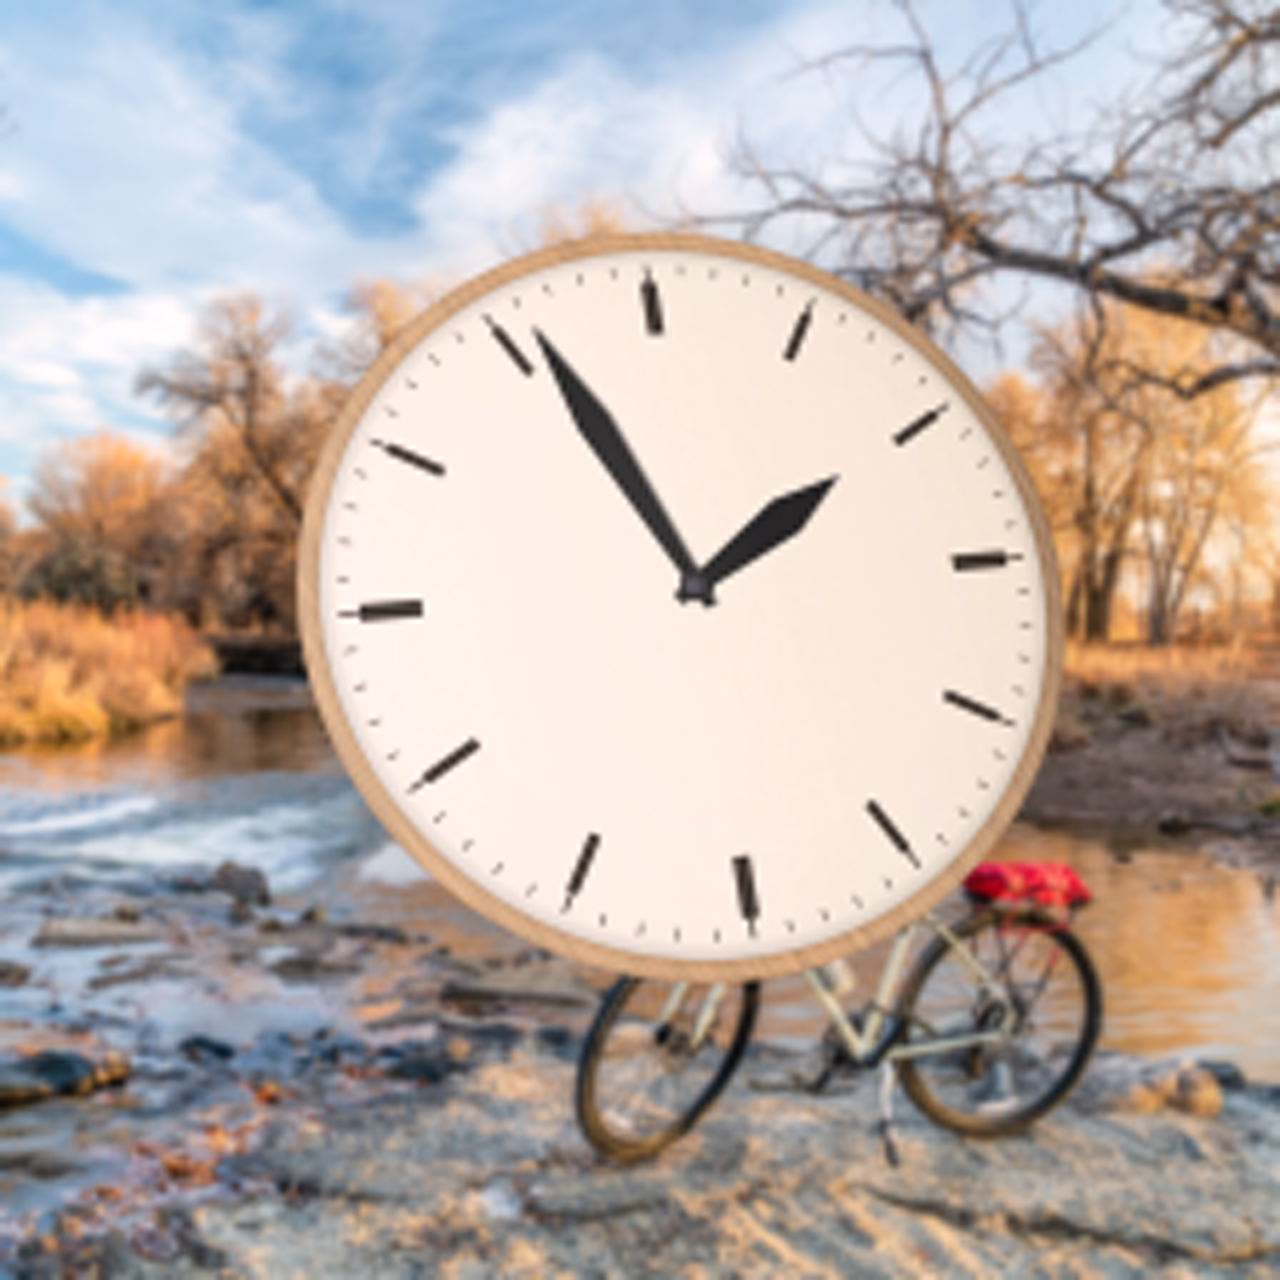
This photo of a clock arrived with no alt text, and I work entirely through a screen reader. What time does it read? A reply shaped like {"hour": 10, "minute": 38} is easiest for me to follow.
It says {"hour": 1, "minute": 56}
